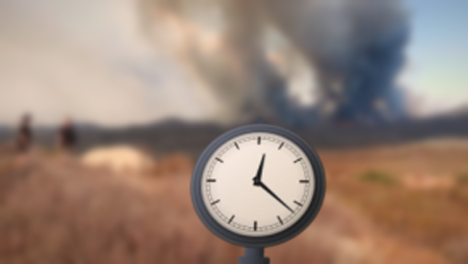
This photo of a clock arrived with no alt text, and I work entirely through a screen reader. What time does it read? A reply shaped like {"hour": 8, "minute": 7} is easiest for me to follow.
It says {"hour": 12, "minute": 22}
